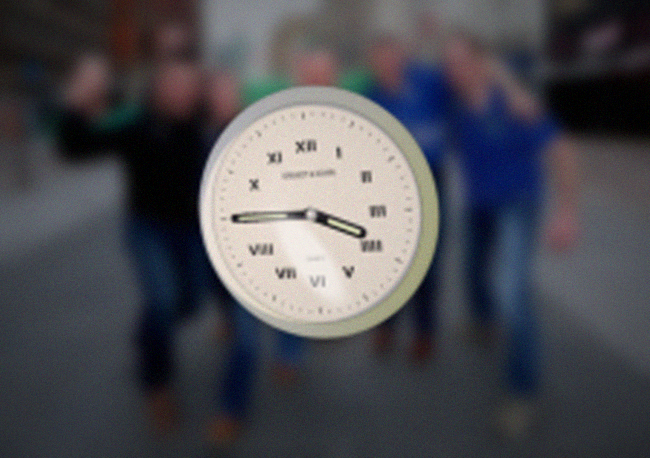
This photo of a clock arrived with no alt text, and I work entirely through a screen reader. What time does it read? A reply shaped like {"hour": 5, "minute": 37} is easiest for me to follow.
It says {"hour": 3, "minute": 45}
